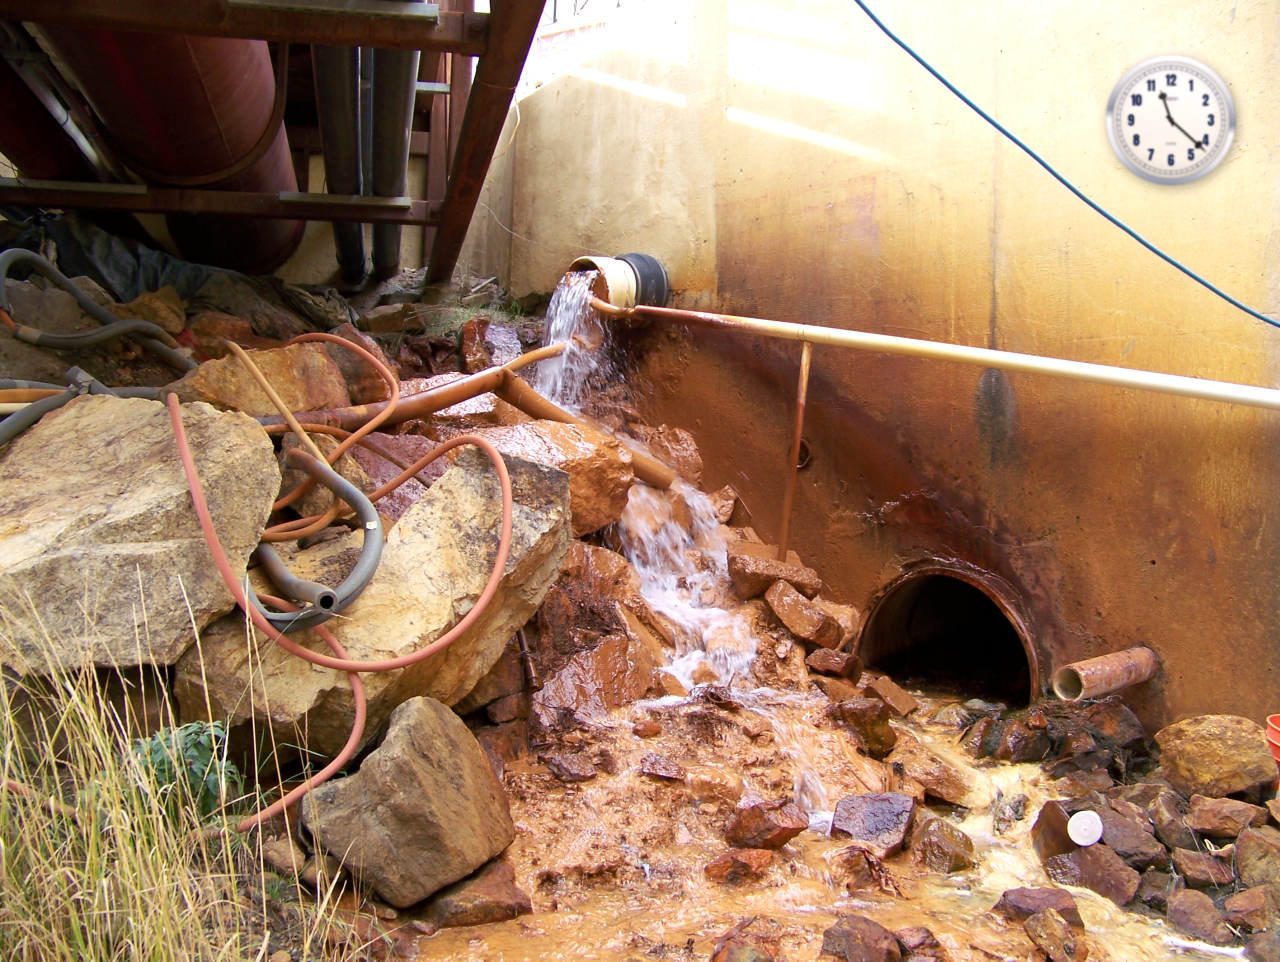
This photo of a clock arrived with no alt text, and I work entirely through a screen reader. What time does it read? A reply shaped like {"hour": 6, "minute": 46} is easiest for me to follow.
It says {"hour": 11, "minute": 22}
